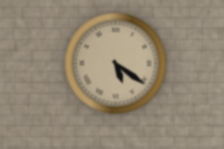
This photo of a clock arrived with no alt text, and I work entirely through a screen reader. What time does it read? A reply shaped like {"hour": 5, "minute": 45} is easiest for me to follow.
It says {"hour": 5, "minute": 21}
